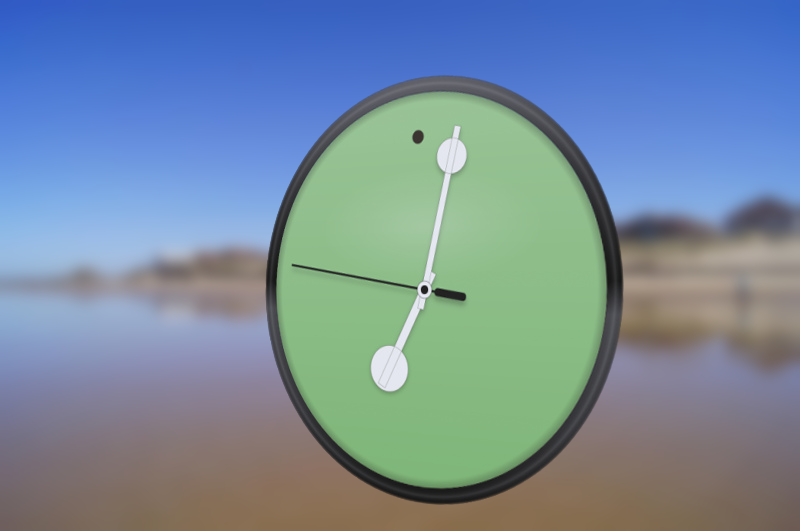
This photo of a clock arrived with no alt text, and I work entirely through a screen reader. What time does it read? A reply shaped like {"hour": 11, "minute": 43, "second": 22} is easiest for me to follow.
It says {"hour": 7, "minute": 2, "second": 47}
